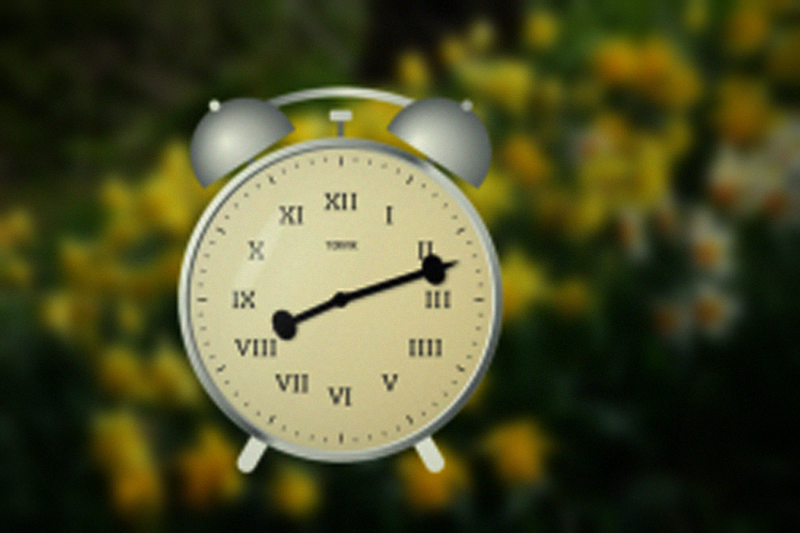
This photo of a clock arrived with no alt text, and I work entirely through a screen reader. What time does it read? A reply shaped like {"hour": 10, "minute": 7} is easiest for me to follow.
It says {"hour": 8, "minute": 12}
